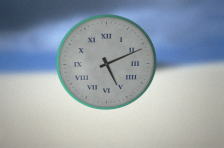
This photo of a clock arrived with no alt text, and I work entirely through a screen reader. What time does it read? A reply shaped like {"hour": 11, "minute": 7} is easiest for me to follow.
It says {"hour": 5, "minute": 11}
